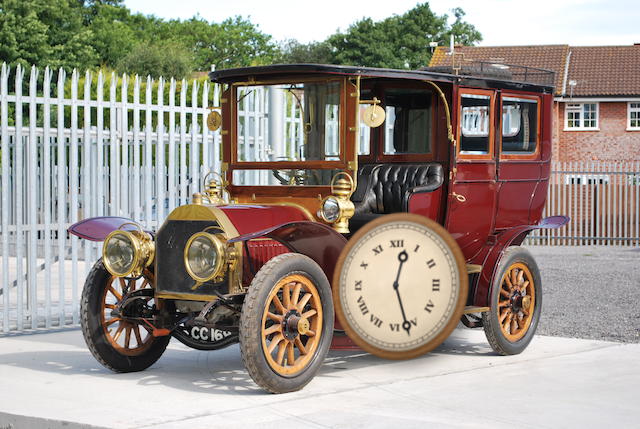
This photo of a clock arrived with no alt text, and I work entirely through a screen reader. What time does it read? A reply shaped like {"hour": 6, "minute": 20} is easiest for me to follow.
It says {"hour": 12, "minute": 27}
